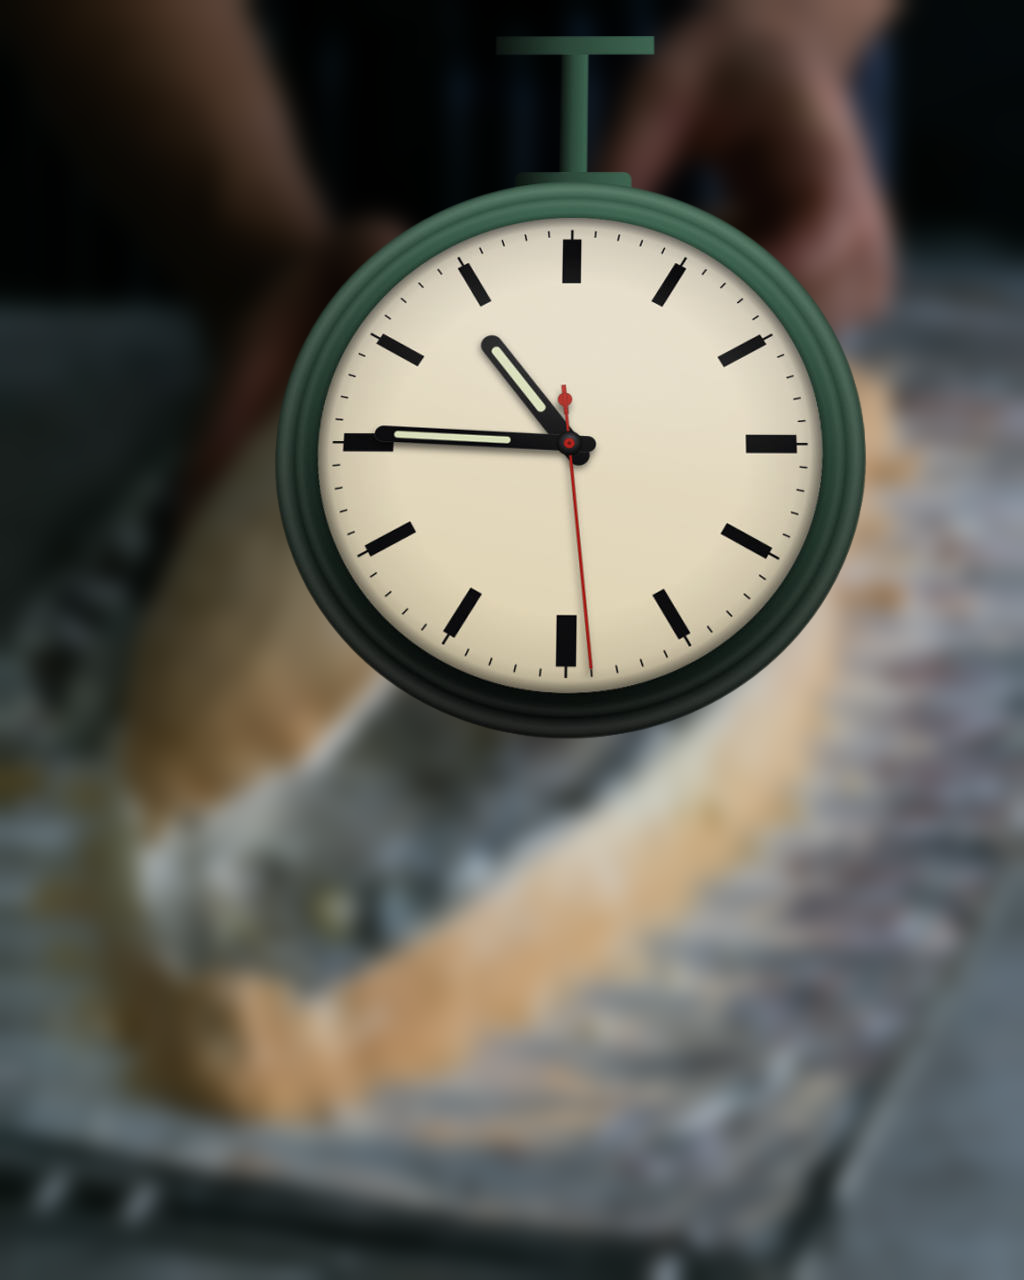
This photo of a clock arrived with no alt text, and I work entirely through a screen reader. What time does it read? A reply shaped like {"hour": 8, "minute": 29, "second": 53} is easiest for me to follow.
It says {"hour": 10, "minute": 45, "second": 29}
